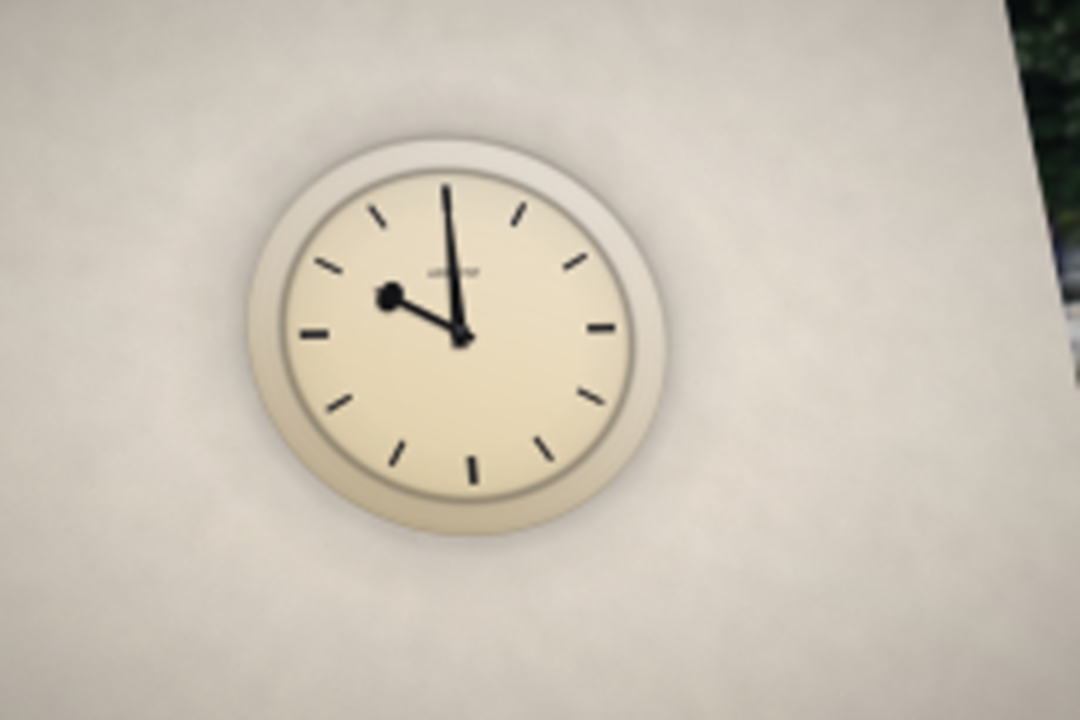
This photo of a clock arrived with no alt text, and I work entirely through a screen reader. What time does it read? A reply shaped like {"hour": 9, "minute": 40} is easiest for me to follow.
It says {"hour": 10, "minute": 0}
